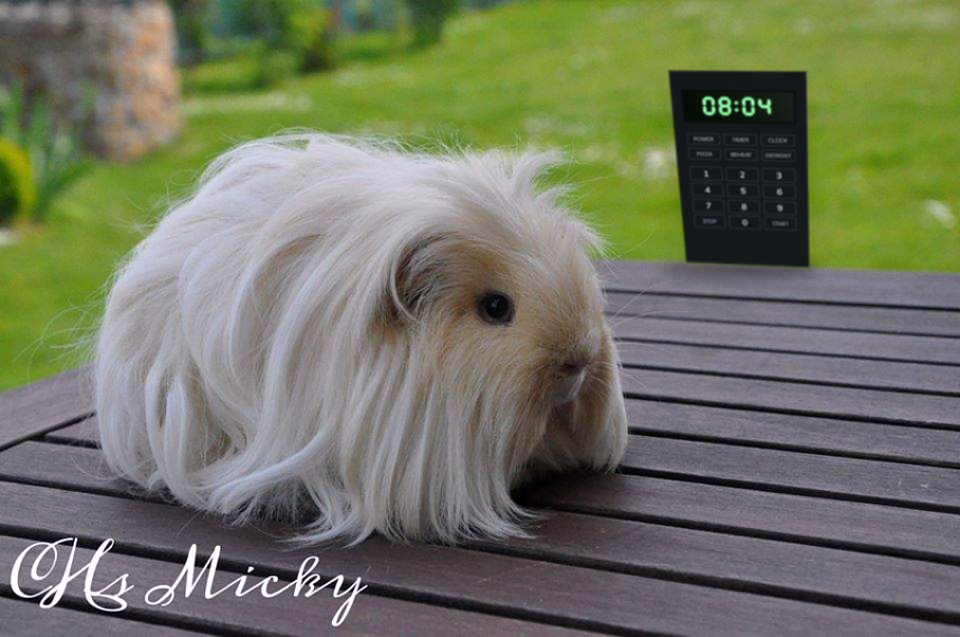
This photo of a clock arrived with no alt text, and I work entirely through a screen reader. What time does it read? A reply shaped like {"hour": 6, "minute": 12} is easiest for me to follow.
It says {"hour": 8, "minute": 4}
